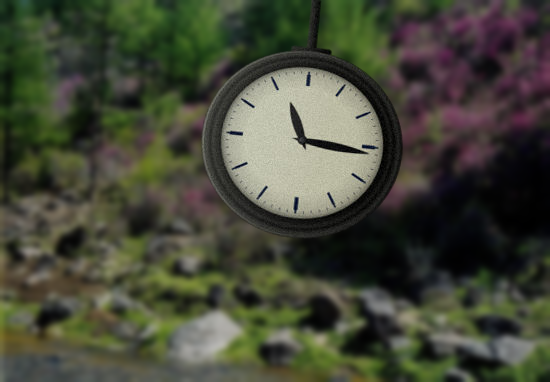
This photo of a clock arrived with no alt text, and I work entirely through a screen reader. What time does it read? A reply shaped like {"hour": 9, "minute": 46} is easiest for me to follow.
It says {"hour": 11, "minute": 16}
